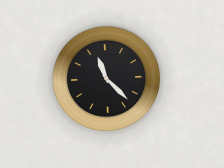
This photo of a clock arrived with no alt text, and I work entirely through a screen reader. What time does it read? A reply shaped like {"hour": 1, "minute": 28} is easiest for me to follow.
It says {"hour": 11, "minute": 23}
